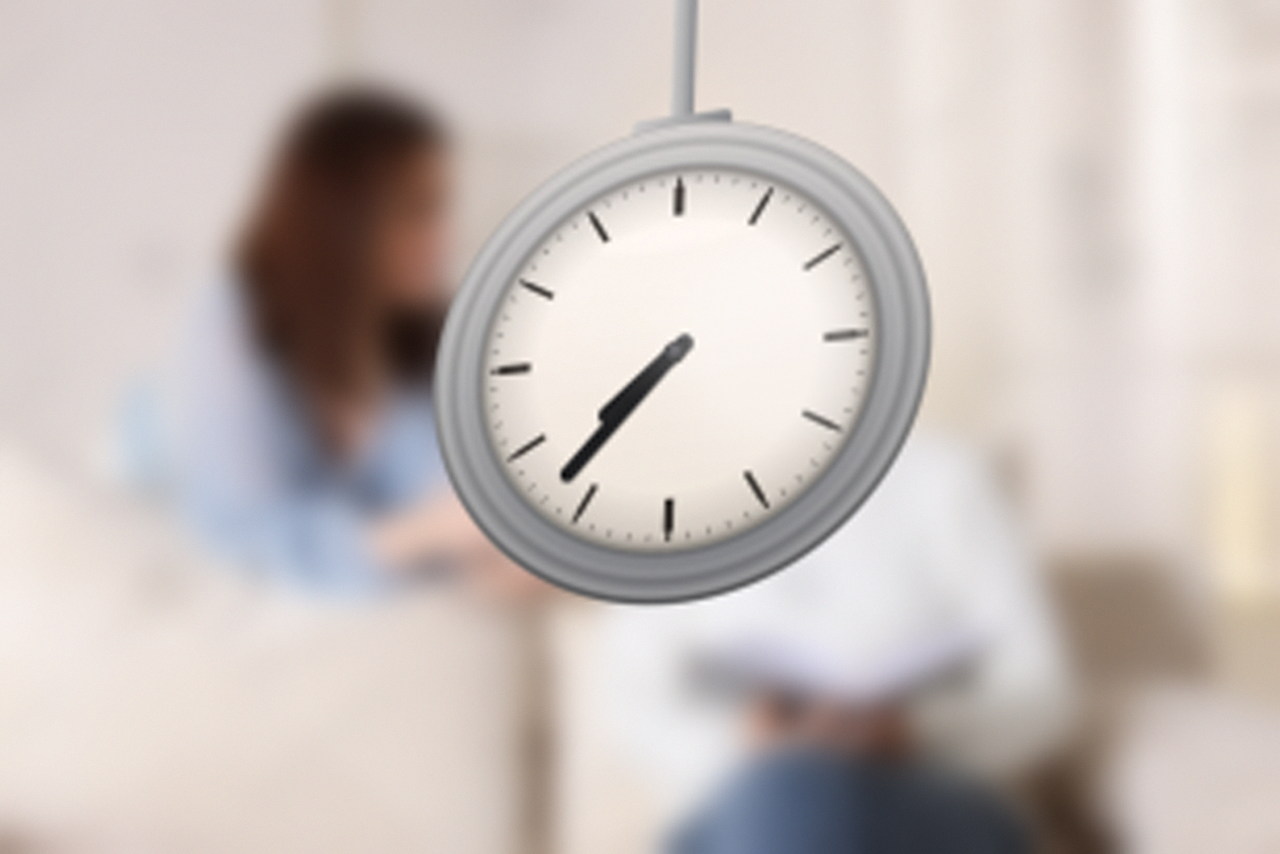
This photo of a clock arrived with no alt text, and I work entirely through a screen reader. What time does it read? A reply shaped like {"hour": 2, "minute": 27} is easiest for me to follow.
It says {"hour": 7, "minute": 37}
